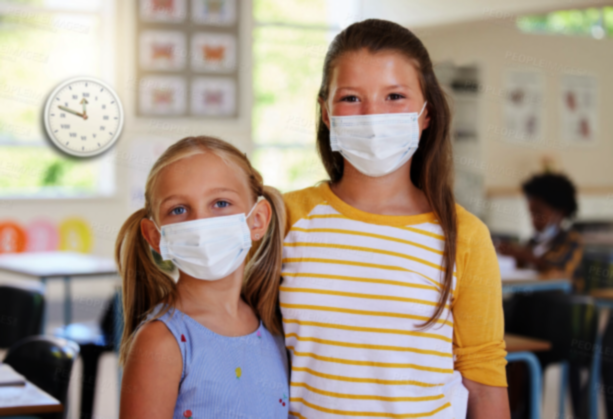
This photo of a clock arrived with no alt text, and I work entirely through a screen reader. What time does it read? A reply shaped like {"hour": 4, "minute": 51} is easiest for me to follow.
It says {"hour": 11, "minute": 48}
